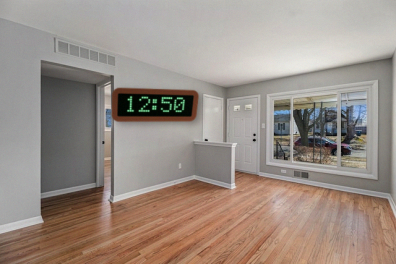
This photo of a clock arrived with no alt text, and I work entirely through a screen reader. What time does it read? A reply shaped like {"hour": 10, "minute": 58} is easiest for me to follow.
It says {"hour": 12, "minute": 50}
